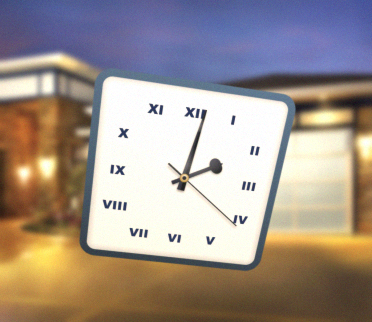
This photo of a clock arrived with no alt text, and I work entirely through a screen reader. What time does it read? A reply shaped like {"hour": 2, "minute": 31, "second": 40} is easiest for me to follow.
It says {"hour": 2, "minute": 1, "second": 21}
